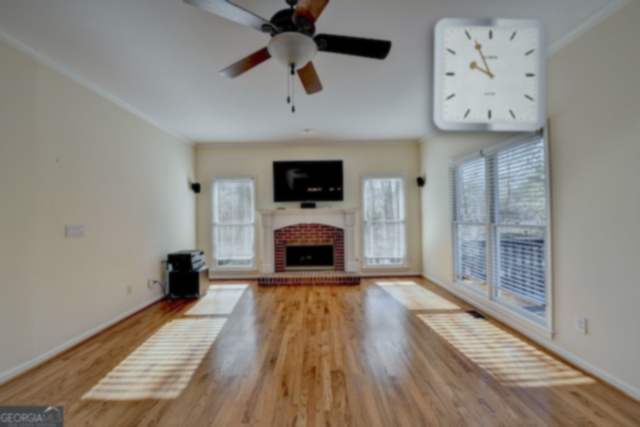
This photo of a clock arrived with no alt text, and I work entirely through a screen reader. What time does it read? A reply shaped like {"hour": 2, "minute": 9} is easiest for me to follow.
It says {"hour": 9, "minute": 56}
